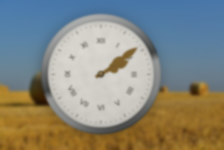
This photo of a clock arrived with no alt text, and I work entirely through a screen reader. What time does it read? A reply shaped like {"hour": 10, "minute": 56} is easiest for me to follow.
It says {"hour": 2, "minute": 9}
